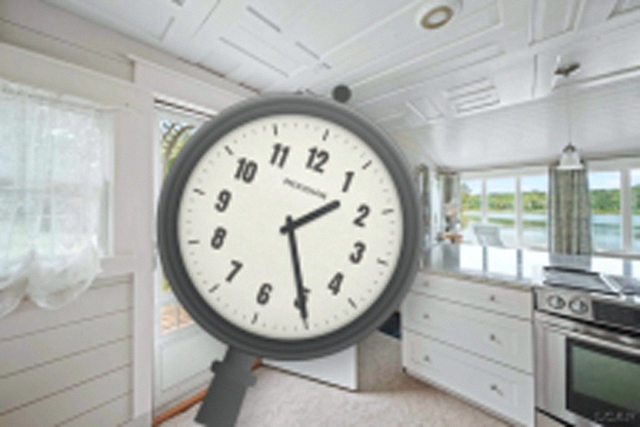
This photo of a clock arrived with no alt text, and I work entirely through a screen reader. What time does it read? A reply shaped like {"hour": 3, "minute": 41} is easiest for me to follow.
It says {"hour": 1, "minute": 25}
